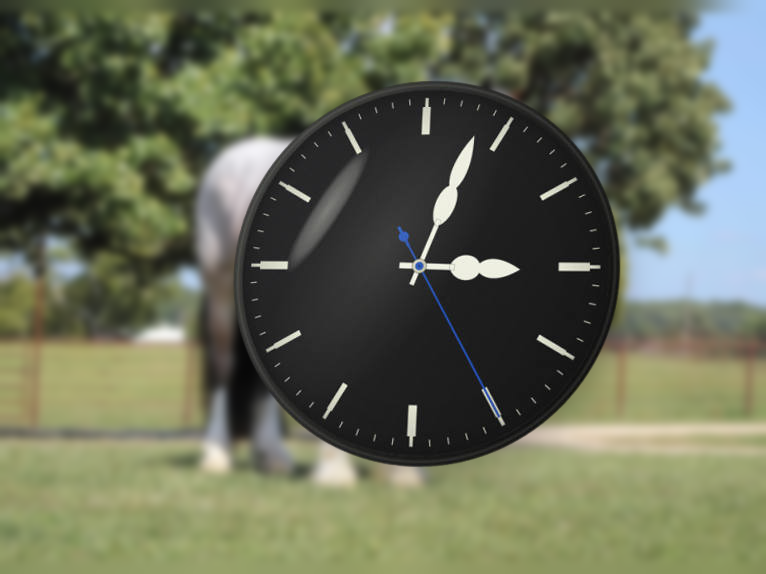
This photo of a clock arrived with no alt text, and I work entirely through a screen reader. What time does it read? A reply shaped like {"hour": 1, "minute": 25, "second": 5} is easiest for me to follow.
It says {"hour": 3, "minute": 3, "second": 25}
